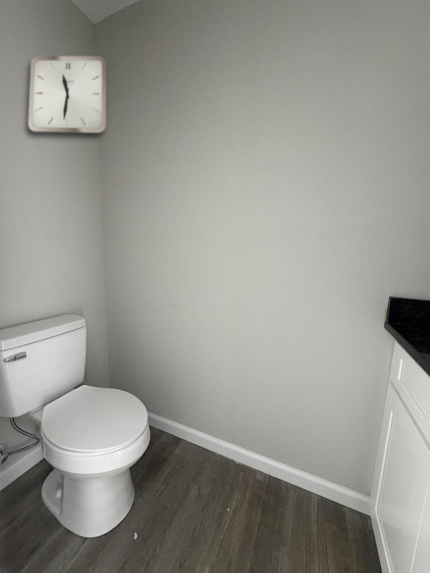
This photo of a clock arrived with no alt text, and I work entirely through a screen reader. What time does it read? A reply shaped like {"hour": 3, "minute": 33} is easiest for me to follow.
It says {"hour": 11, "minute": 31}
